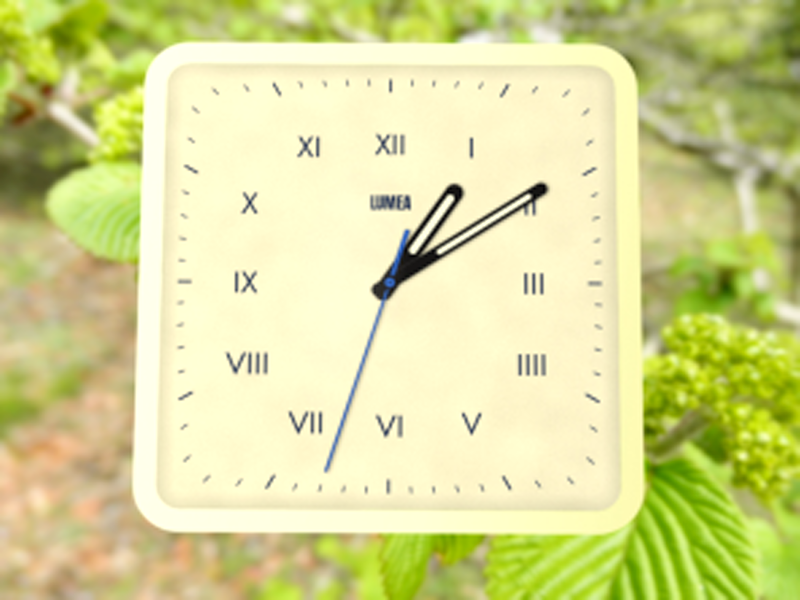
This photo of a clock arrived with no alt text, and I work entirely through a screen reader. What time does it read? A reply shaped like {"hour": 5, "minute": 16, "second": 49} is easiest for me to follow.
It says {"hour": 1, "minute": 9, "second": 33}
